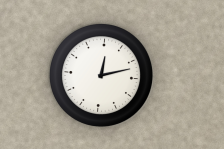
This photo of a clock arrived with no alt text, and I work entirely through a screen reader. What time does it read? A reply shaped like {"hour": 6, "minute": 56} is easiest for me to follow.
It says {"hour": 12, "minute": 12}
